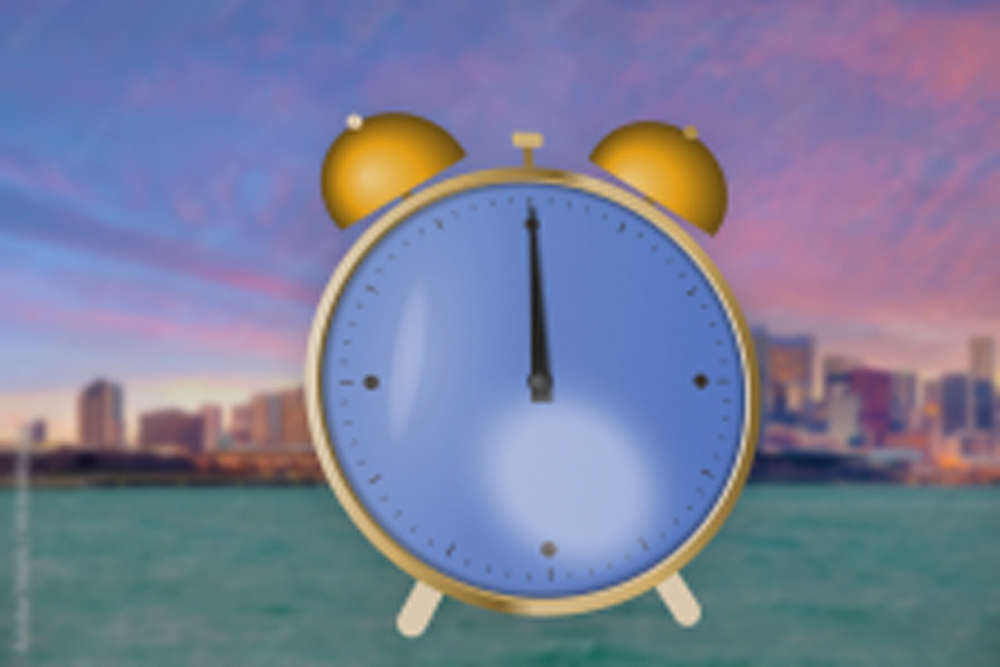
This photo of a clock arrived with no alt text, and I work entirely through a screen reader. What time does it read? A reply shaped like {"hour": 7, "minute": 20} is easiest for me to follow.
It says {"hour": 12, "minute": 0}
